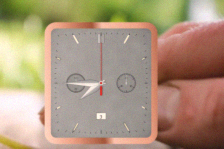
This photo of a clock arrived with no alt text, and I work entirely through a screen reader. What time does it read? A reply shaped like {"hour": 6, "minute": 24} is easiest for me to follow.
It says {"hour": 7, "minute": 45}
